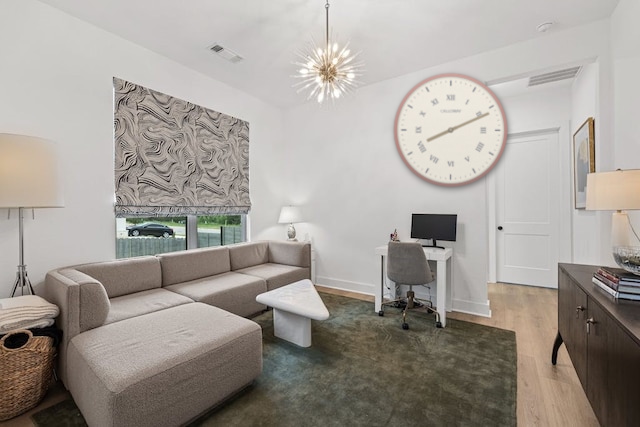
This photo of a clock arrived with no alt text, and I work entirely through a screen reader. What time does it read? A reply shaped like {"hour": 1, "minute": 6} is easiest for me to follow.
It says {"hour": 8, "minute": 11}
